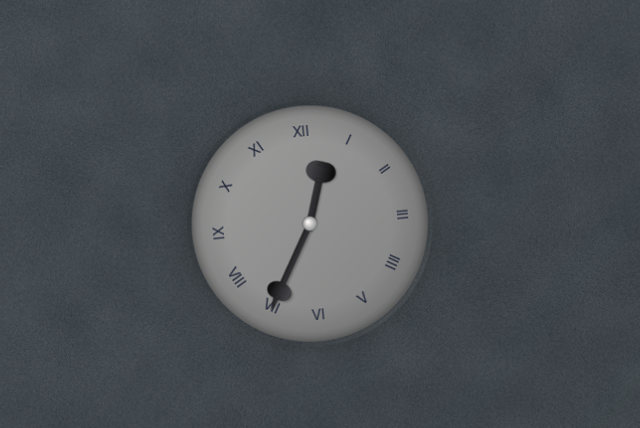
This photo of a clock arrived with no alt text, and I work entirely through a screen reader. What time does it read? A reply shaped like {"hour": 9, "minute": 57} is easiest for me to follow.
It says {"hour": 12, "minute": 35}
